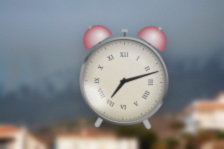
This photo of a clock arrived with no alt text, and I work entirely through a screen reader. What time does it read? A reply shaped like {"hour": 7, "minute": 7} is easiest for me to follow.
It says {"hour": 7, "minute": 12}
